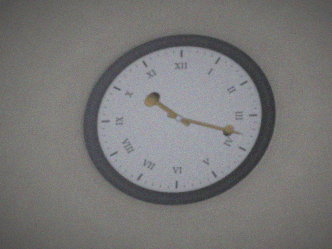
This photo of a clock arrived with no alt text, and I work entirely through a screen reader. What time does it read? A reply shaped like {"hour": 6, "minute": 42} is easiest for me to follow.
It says {"hour": 10, "minute": 18}
